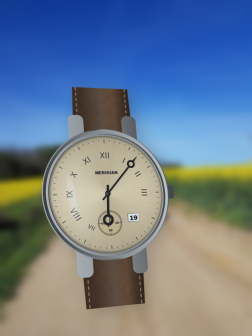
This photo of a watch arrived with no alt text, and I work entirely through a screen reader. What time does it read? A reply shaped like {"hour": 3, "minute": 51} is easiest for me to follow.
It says {"hour": 6, "minute": 7}
